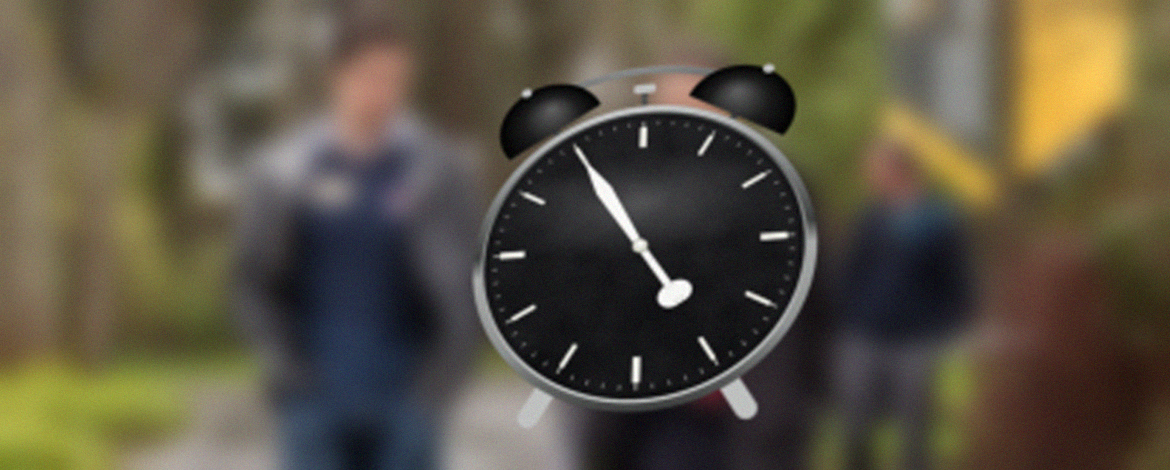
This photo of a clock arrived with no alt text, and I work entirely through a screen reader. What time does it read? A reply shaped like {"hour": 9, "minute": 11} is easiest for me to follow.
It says {"hour": 4, "minute": 55}
